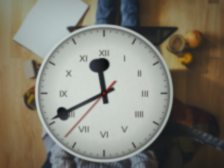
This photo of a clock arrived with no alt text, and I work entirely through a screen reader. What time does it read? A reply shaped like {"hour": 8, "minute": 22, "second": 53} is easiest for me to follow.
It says {"hour": 11, "minute": 40, "second": 37}
